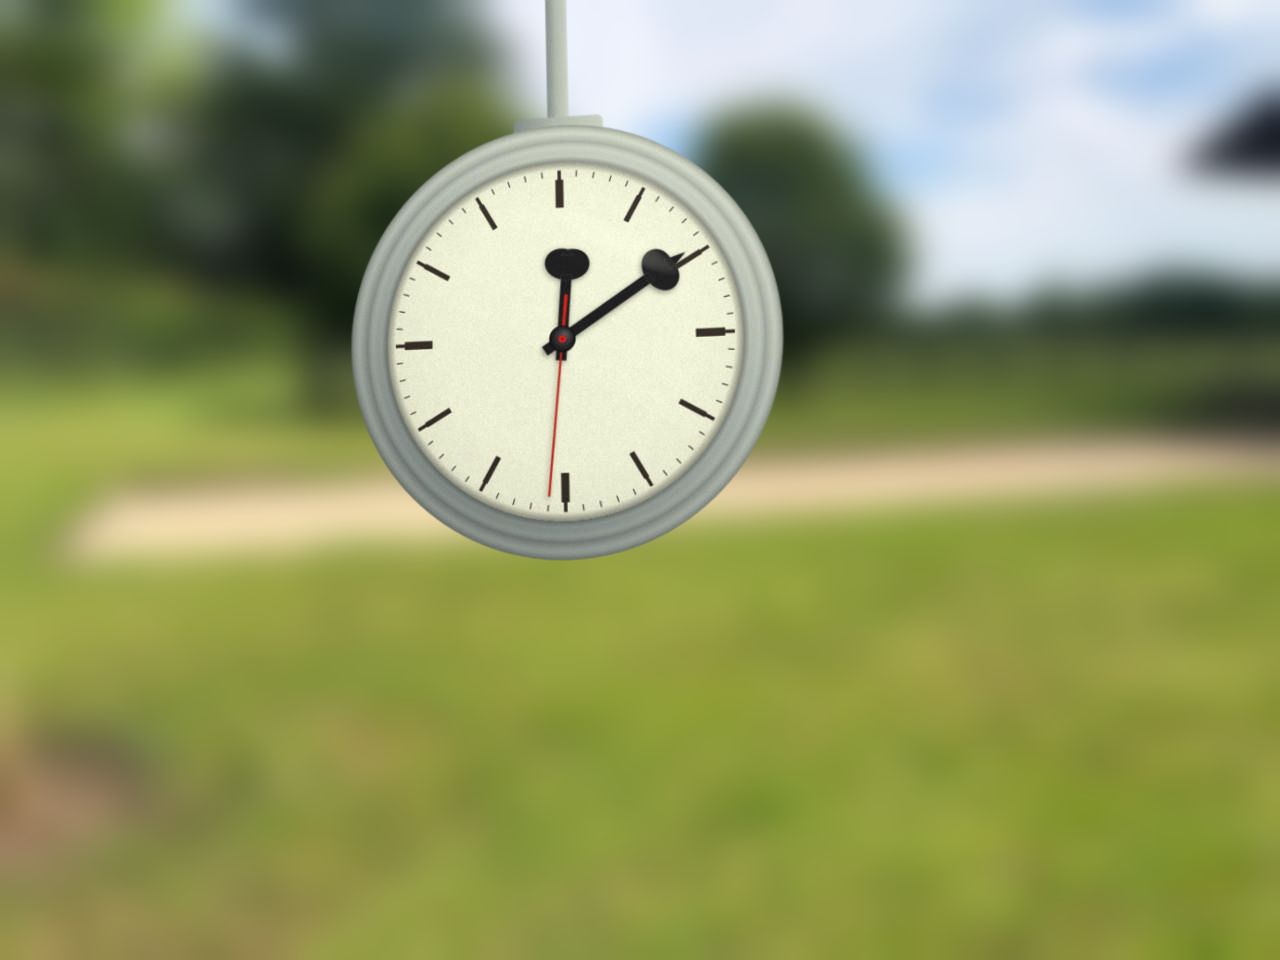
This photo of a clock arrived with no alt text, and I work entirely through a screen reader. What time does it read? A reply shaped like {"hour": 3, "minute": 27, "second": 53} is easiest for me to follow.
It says {"hour": 12, "minute": 9, "second": 31}
